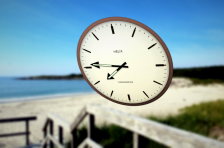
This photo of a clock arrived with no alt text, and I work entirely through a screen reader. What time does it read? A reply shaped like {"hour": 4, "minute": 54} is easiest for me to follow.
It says {"hour": 7, "minute": 46}
